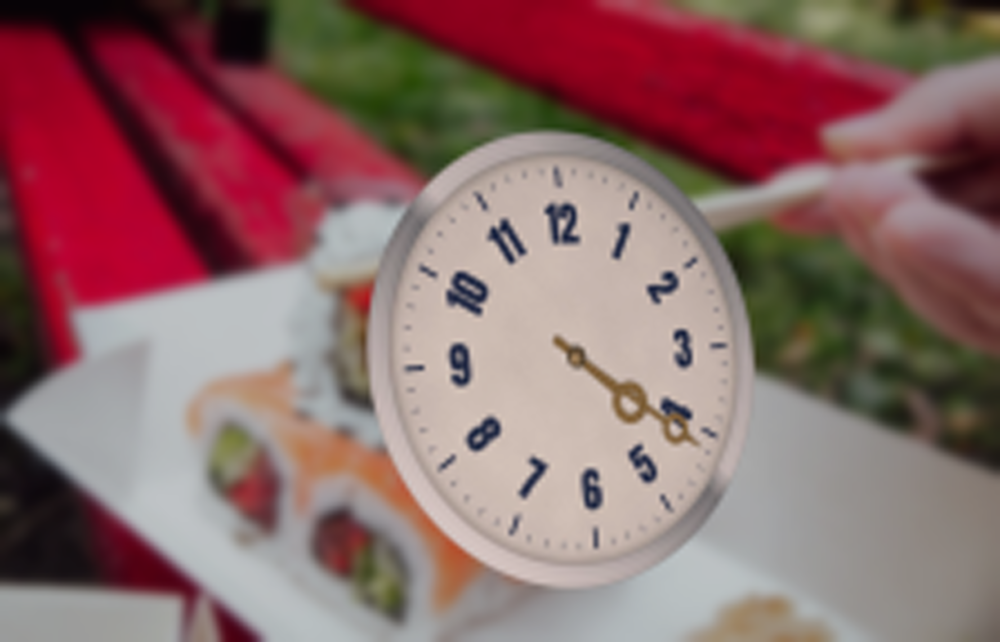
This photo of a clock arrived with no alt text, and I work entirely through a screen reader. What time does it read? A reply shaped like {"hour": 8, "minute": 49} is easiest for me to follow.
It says {"hour": 4, "minute": 21}
